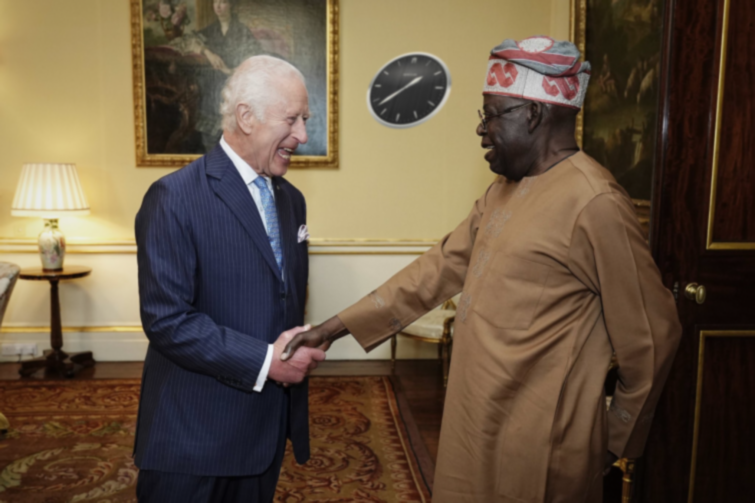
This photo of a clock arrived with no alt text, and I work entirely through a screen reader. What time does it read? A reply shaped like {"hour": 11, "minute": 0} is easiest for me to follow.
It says {"hour": 1, "minute": 38}
